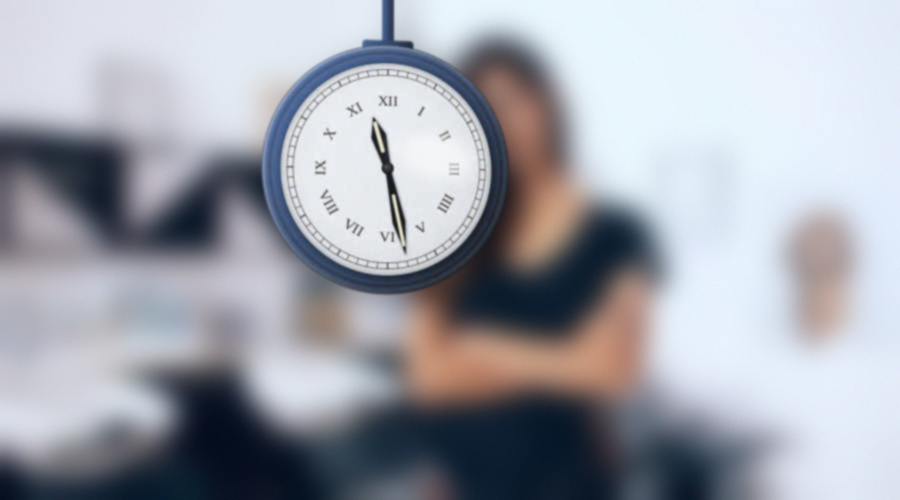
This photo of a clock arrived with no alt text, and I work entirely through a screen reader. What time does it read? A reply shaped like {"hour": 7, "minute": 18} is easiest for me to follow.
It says {"hour": 11, "minute": 28}
